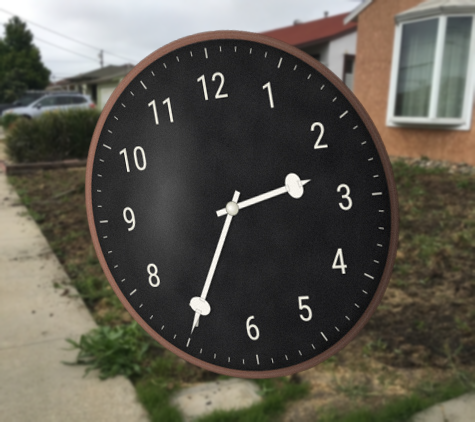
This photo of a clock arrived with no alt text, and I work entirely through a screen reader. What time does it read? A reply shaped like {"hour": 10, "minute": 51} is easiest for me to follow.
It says {"hour": 2, "minute": 35}
